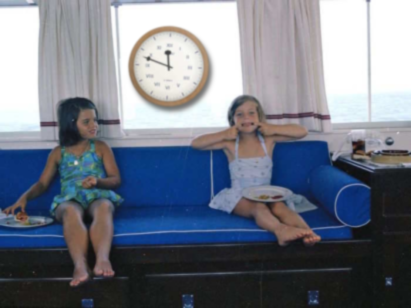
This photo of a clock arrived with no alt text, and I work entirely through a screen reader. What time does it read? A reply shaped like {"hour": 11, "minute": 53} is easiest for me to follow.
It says {"hour": 11, "minute": 48}
